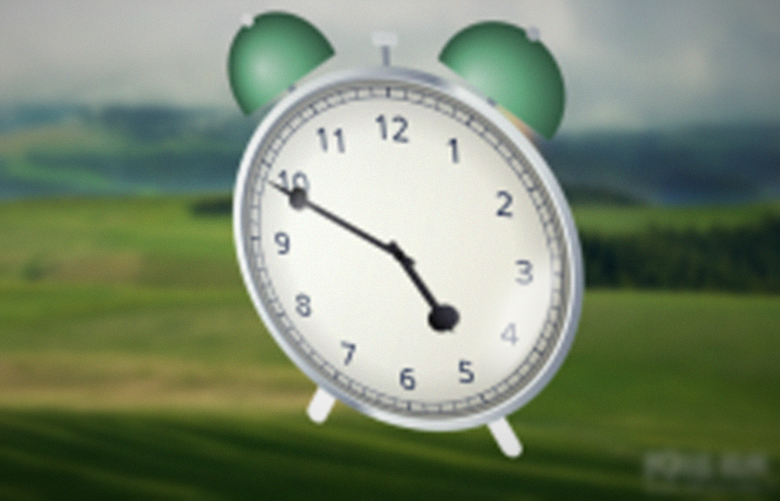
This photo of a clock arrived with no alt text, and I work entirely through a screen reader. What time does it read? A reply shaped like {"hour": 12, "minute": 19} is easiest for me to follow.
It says {"hour": 4, "minute": 49}
